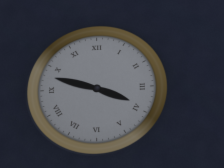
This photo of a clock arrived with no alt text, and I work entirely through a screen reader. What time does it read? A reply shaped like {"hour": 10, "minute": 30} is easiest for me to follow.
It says {"hour": 3, "minute": 48}
